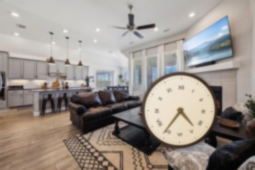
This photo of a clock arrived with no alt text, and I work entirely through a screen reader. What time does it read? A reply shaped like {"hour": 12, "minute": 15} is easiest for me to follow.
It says {"hour": 4, "minute": 36}
